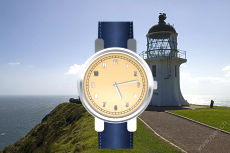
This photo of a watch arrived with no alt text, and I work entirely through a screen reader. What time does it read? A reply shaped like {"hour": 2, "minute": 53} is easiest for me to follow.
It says {"hour": 5, "minute": 13}
